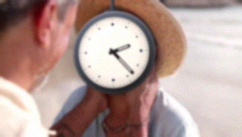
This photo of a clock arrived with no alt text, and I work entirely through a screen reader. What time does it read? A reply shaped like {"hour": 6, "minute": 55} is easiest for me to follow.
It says {"hour": 2, "minute": 23}
